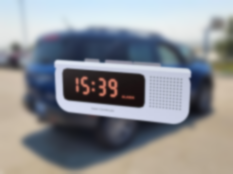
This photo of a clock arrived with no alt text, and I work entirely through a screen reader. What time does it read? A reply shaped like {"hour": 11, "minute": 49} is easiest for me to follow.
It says {"hour": 15, "minute": 39}
